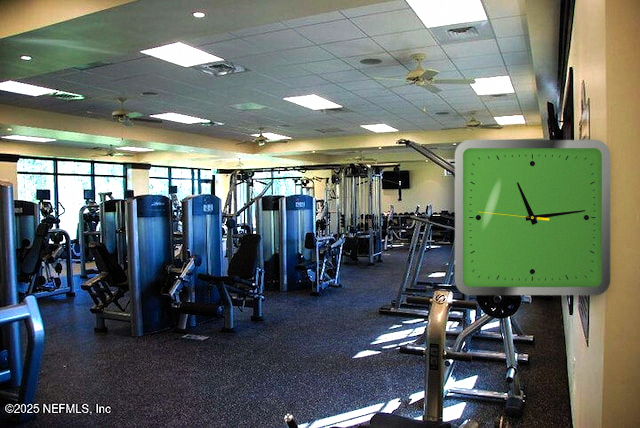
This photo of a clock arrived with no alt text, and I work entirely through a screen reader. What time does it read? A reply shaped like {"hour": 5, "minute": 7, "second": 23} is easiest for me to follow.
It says {"hour": 11, "minute": 13, "second": 46}
